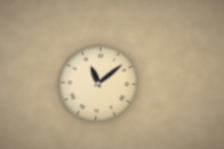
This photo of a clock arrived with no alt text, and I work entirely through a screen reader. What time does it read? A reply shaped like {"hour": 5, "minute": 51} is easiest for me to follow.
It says {"hour": 11, "minute": 8}
